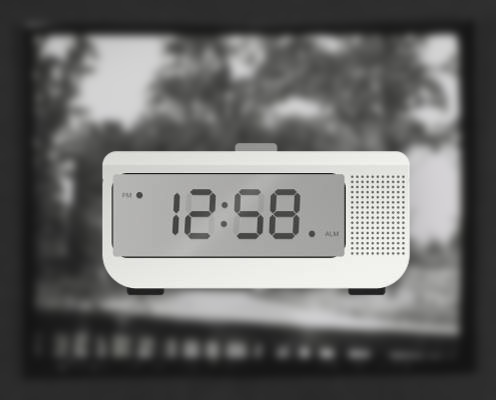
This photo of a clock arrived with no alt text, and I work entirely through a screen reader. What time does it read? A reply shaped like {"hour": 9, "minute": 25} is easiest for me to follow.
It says {"hour": 12, "minute": 58}
